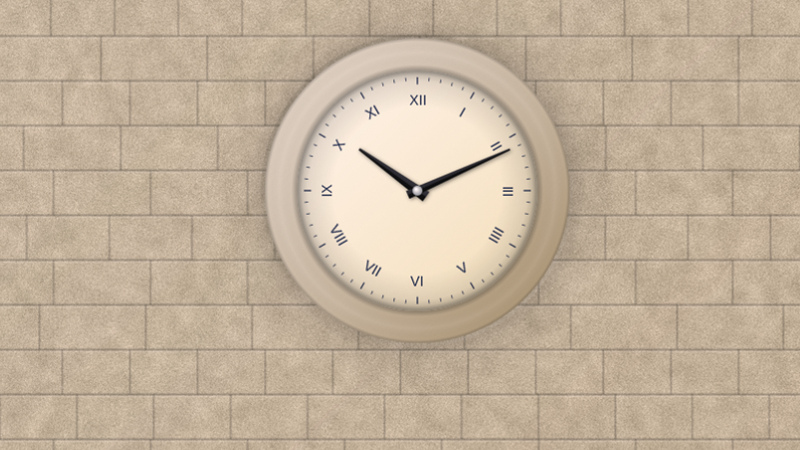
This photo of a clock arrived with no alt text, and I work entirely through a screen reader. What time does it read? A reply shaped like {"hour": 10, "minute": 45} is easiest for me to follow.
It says {"hour": 10, "minute": 11}
